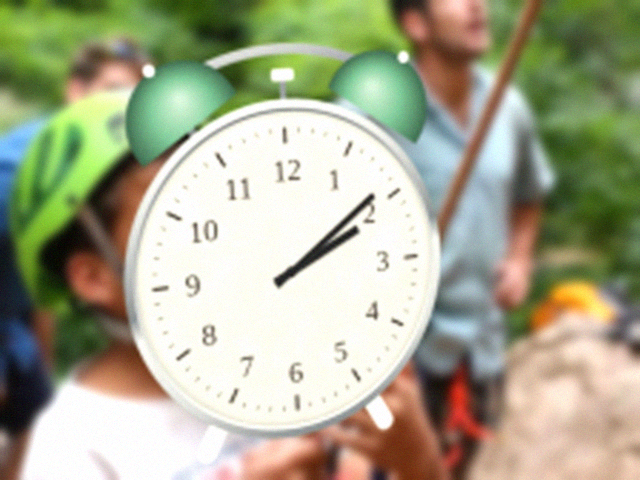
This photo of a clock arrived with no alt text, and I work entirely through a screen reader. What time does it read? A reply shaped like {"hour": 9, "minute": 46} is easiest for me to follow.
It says {"hour": 2, "minute": 9}
